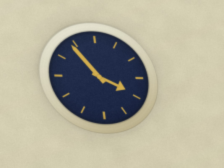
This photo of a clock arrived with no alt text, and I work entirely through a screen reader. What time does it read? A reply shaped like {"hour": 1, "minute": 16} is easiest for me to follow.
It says {"hour": 3, "minute": 54}
